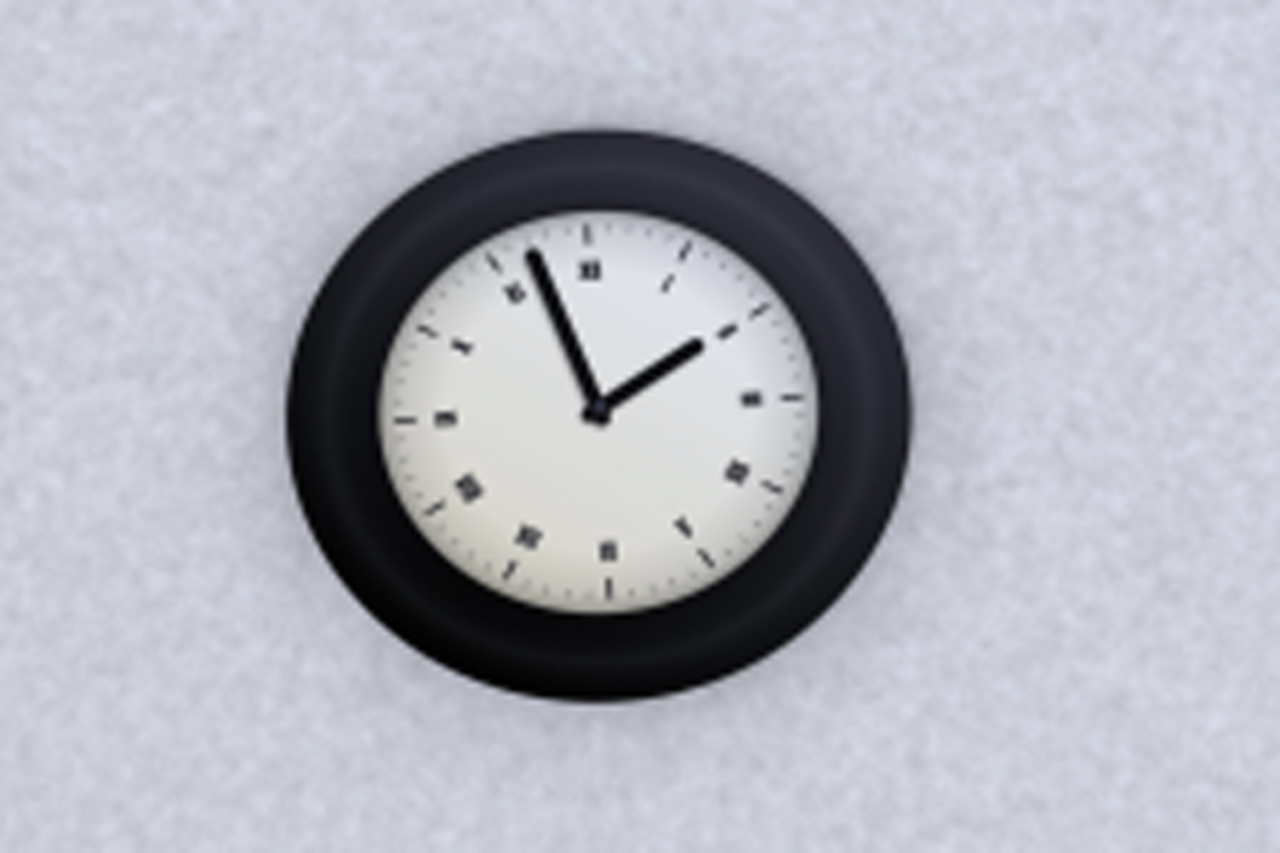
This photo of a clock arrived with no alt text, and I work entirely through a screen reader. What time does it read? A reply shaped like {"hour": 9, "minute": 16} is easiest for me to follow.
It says {"hour": 1, "minute": 57}
